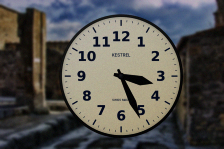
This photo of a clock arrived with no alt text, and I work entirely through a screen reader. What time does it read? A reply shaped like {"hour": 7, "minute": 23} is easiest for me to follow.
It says {"hour": 3, "minute": 26}
